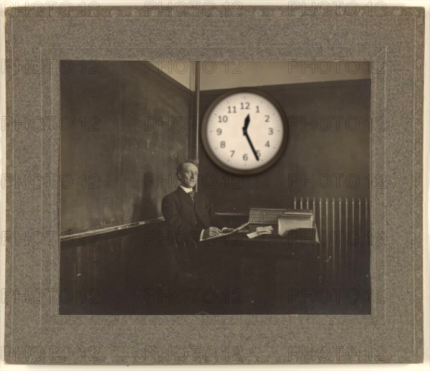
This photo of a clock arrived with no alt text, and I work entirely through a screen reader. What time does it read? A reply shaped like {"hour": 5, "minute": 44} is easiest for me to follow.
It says {"hour": 12, "minute": 26}
